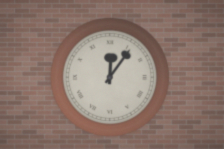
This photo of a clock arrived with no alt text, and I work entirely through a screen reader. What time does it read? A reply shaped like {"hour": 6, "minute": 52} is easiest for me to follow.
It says {"hour": 12, "minute": 6}
